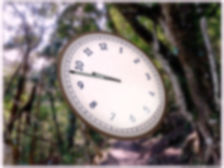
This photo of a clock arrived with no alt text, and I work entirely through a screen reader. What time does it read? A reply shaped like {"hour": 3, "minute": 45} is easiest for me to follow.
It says {"hour": 9, "minute": 48}
